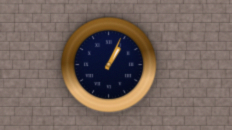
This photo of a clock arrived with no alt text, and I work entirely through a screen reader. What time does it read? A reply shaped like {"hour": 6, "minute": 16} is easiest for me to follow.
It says {"hour": 1, "minute": 4}
